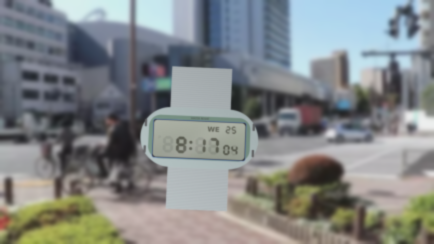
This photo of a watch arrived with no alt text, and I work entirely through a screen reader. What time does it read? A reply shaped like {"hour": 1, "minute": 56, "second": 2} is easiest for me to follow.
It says {"hour": 8, "minute": 17, "second": 4}
